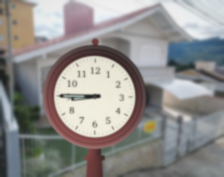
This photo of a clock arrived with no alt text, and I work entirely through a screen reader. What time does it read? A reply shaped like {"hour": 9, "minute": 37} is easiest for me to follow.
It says {"hour": 8, "minute": 45}
